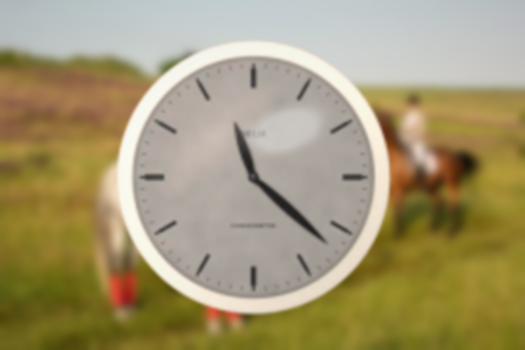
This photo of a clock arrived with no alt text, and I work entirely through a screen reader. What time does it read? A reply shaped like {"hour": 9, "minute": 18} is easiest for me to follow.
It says {"hour": 11, "minute": 22}
